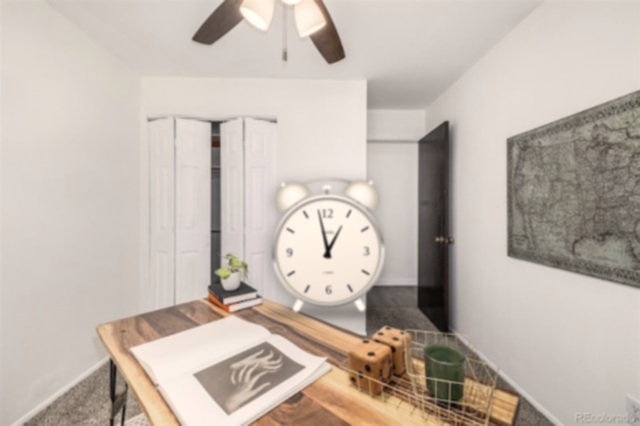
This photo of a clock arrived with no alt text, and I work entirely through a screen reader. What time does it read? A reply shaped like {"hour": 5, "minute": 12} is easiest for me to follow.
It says {"hour": 12, "minute": 58}
